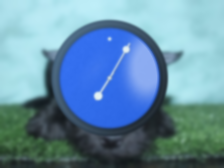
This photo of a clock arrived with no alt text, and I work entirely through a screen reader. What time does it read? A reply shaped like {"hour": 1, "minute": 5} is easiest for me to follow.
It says {"hour": 7, "minute": 5}
